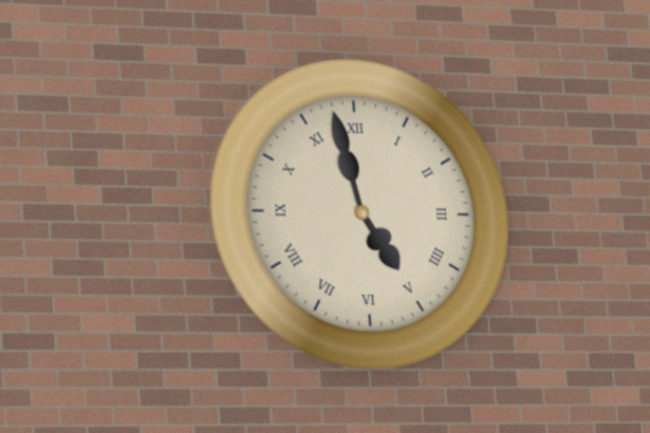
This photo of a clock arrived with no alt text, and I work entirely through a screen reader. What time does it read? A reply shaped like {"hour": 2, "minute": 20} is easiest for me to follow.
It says {"hour": 4, "minute": 58}
